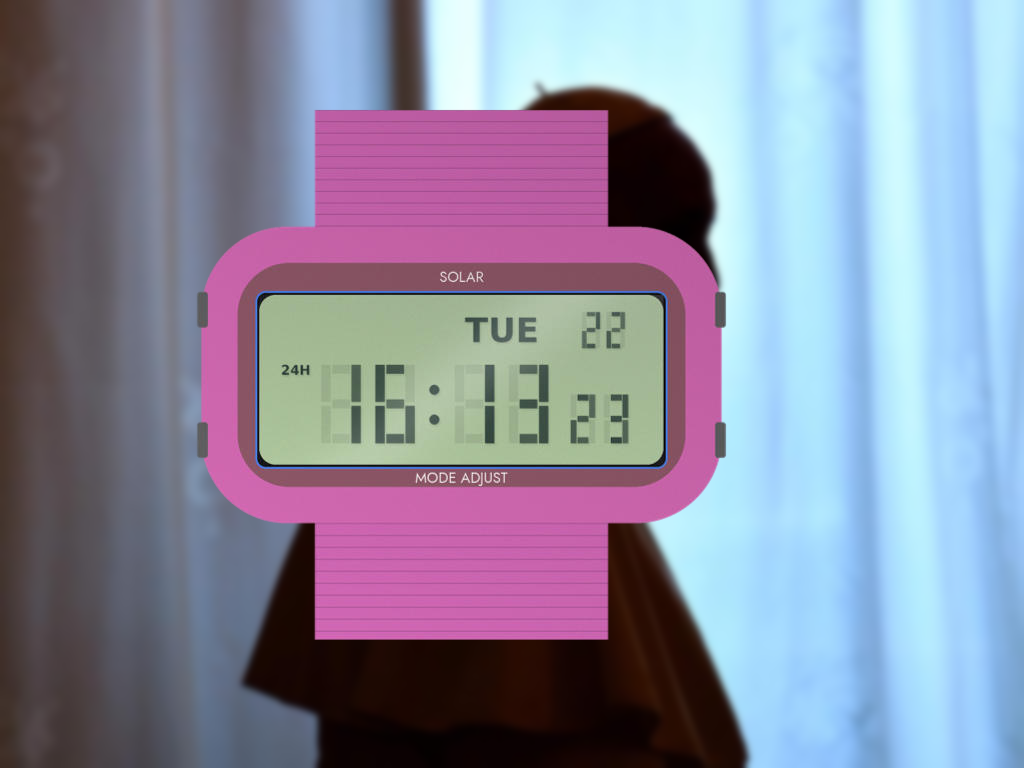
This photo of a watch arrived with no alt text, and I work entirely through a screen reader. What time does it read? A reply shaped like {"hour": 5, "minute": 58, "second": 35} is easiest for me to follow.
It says {"hour": 16, "minute": 13, "second": 23}
